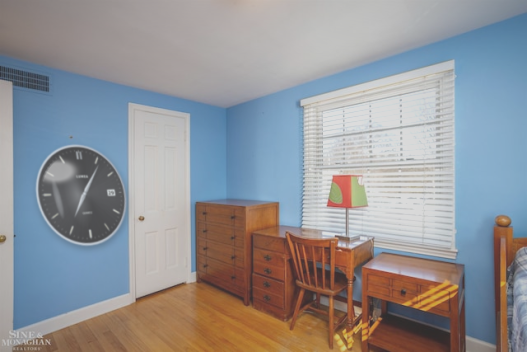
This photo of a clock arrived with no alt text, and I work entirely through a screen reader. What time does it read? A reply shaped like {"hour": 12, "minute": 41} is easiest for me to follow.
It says {"hour": 7, "minute": 6}
